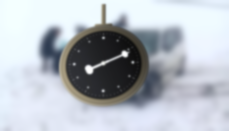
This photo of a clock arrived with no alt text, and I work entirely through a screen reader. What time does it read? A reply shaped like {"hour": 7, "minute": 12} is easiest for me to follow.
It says {"hour": 8, "minute": 11}
